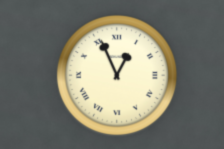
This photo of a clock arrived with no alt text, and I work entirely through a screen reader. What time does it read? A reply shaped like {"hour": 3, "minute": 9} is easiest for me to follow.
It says {"hour": 12, "minute": 56}
